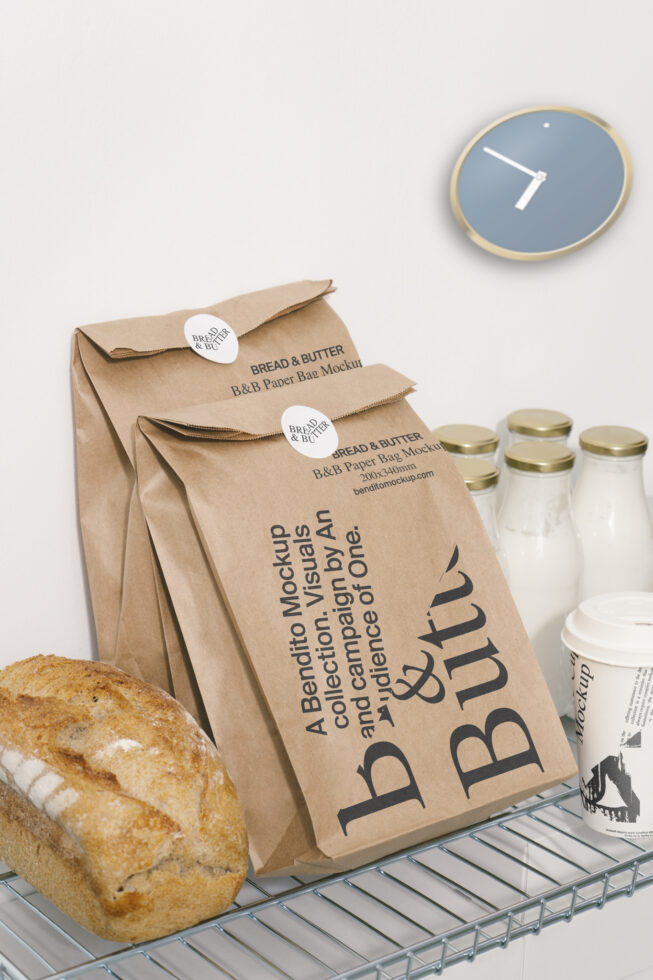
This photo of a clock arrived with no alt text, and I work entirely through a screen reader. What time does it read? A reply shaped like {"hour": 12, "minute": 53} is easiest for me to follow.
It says {"hour": 6, "minute": 50}
